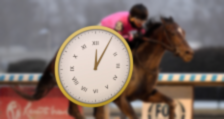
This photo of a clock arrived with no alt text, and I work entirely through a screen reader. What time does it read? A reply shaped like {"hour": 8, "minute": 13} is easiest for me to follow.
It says {"hour": 12, "minute": 5}
